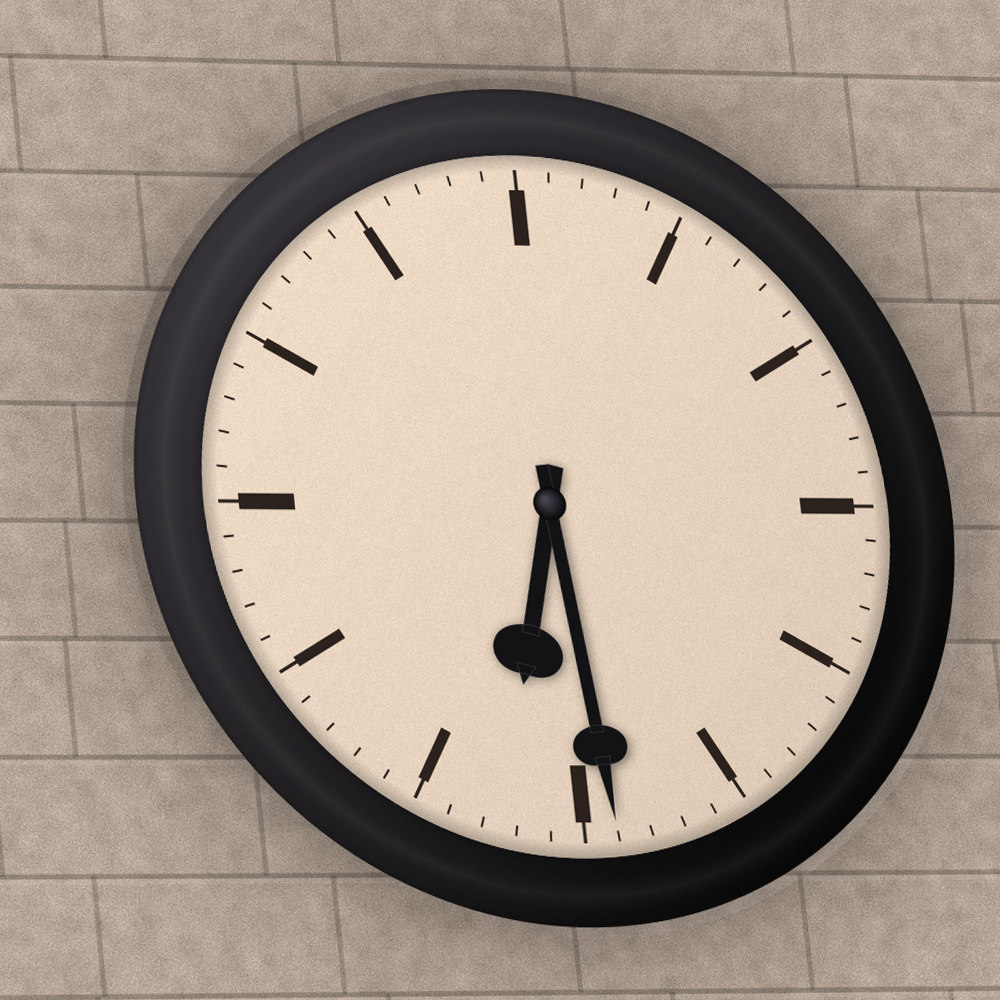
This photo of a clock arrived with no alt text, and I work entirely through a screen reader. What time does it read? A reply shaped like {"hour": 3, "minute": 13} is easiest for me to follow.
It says {"hour": 6, "minute": 29}
